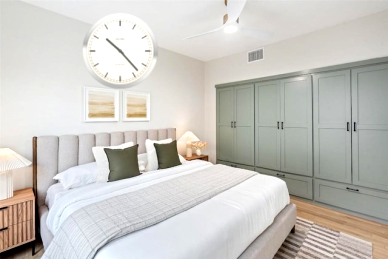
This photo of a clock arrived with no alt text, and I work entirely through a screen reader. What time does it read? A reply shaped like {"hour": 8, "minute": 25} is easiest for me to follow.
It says {"hour": 10, "minute": 23}
